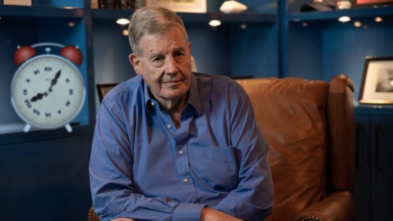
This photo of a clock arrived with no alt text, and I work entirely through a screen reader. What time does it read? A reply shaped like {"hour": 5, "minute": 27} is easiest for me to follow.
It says {"hour": 8, "minute": 5}
